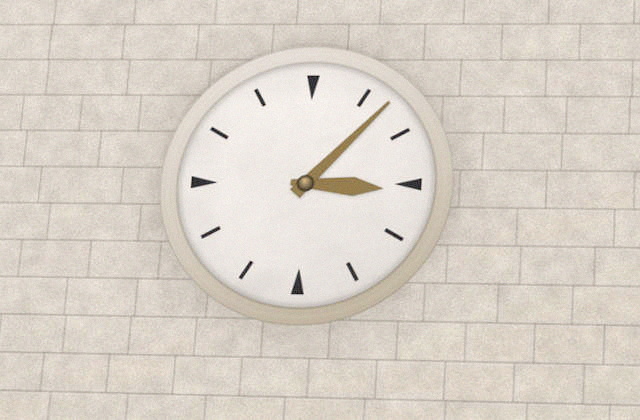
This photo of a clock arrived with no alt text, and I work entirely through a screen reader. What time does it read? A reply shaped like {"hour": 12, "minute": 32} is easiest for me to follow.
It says {"hour": 3, "minute": 7}
